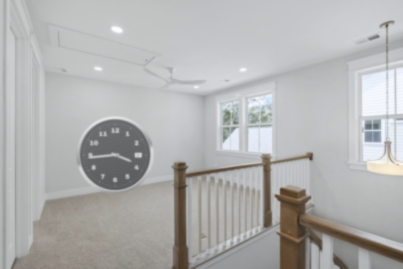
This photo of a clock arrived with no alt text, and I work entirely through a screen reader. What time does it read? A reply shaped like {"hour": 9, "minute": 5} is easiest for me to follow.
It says {"hour": 3, "minute": 44}
